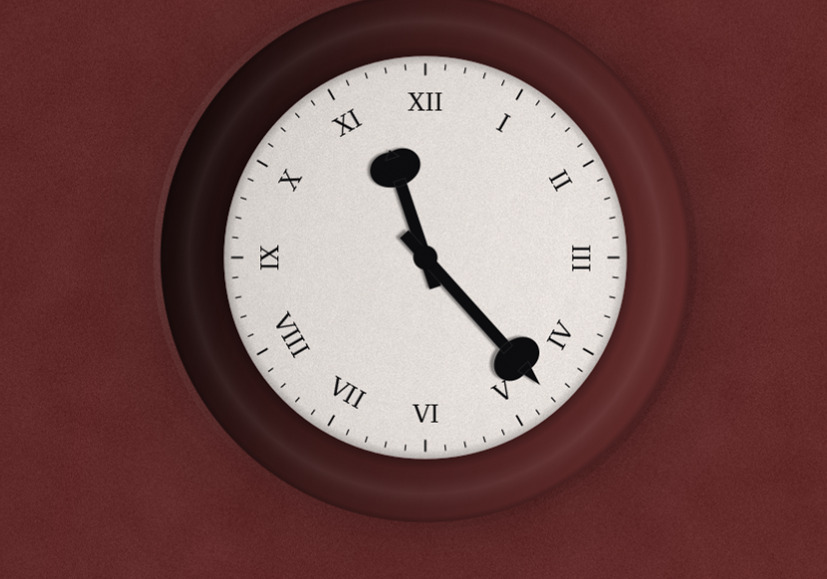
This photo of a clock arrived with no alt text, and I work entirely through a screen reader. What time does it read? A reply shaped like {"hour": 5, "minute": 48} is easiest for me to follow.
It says {"hour": 11, "minute": 23}
